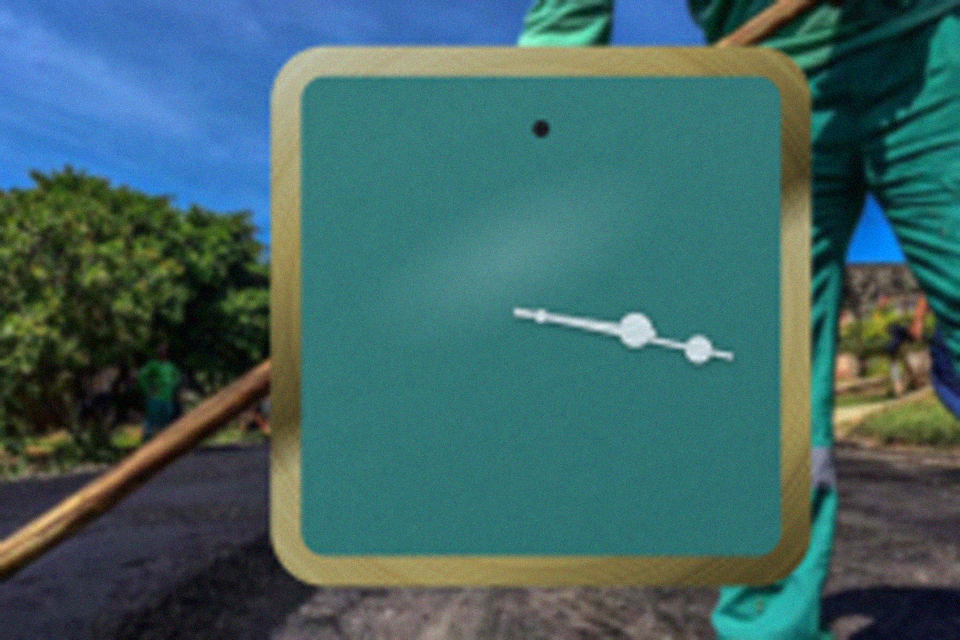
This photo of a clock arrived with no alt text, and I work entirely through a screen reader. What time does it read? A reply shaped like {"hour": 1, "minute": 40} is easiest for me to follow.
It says {"hour": 3, "minute": 17}
